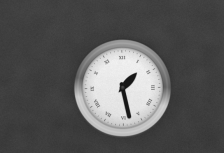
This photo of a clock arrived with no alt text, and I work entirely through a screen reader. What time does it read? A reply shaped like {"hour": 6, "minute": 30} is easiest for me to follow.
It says {"hour": 1, "minute": 28}
